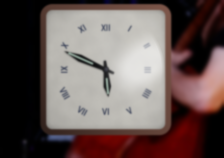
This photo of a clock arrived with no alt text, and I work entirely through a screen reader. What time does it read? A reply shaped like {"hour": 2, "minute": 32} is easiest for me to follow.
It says {"hour": 5, "minute": 49}
